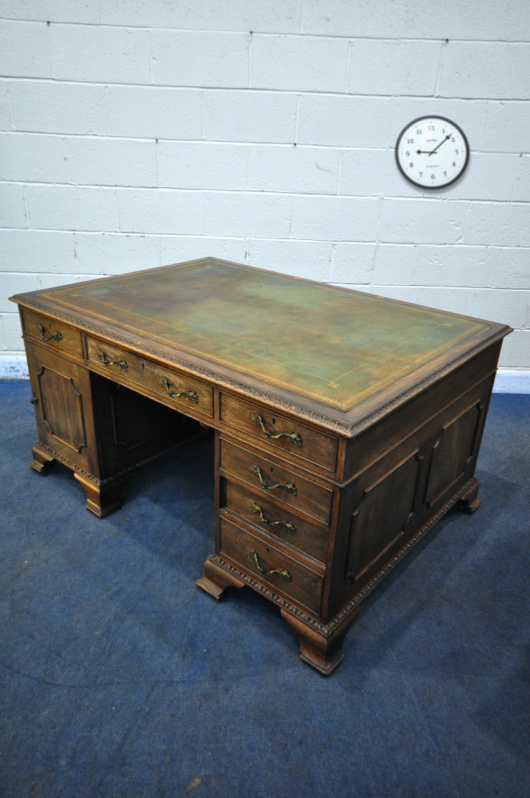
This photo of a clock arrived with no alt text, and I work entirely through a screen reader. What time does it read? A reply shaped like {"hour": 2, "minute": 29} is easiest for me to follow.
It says {"hour": 9, "minute": 8}
